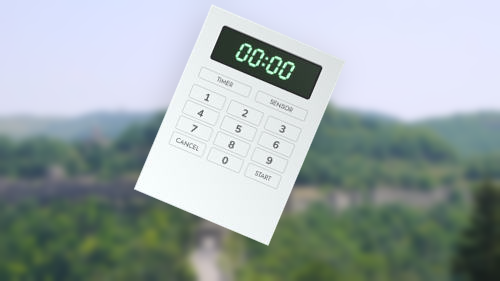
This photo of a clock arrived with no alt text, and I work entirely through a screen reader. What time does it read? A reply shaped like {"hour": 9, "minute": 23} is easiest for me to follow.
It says {"hour": 0, "minute": 0}
